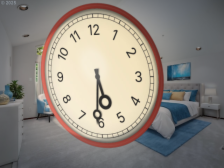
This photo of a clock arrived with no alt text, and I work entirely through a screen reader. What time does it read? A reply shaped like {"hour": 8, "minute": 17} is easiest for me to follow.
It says {"hour": 5, "minute": 31}
